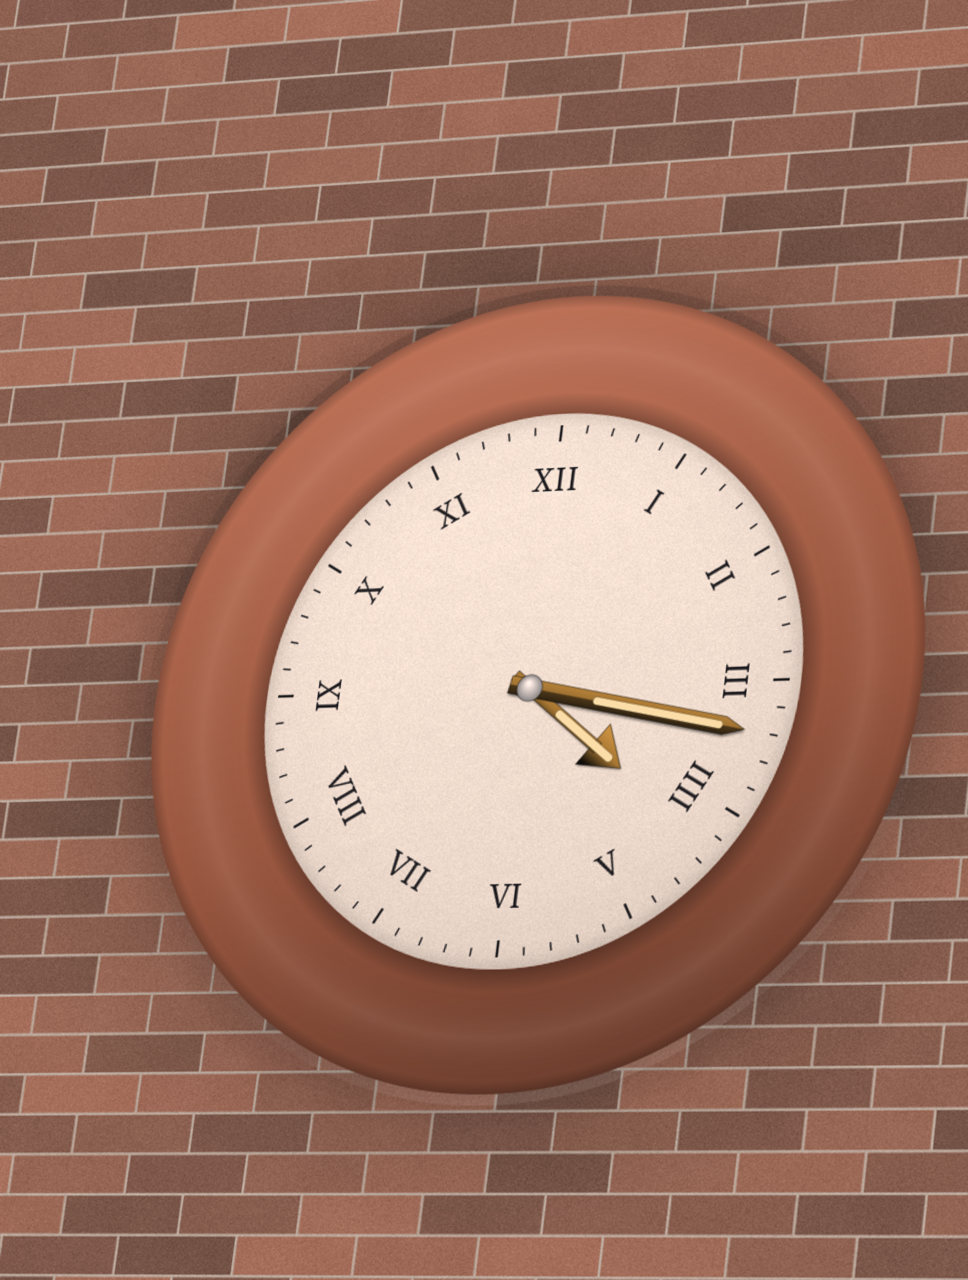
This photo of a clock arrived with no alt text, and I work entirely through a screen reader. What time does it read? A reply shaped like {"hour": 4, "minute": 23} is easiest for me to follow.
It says {"hour": 4, "minute": 17}
